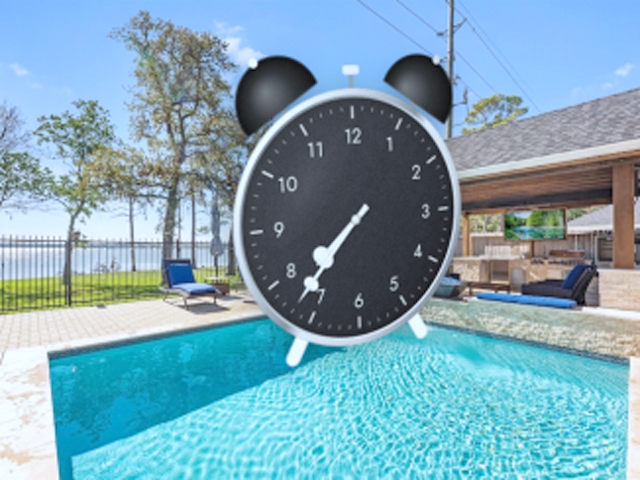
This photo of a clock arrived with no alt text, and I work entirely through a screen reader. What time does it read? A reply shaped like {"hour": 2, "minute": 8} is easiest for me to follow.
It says {"hour": 7, "minute": 37}
